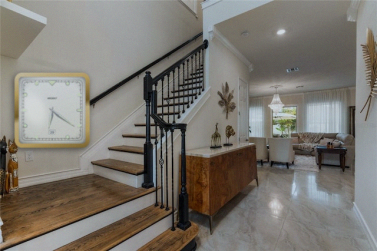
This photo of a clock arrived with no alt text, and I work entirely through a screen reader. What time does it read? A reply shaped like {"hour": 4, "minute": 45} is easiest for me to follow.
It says {"hour": 6, "minute": 21}
